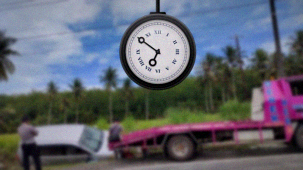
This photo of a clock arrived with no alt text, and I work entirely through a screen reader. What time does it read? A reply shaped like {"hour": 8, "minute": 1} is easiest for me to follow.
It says {"hour": 6, "minute": 51}
